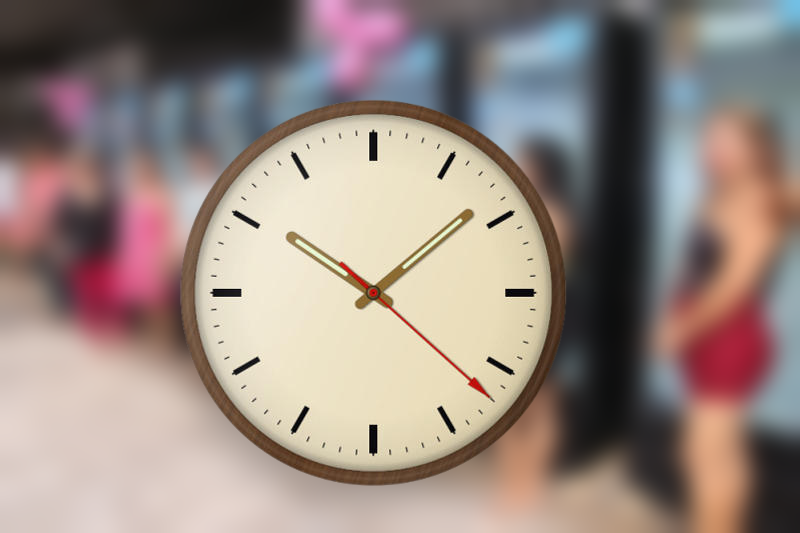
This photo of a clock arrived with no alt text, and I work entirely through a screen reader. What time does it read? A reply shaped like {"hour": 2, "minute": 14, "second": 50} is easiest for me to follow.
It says {"hour": 10, "minute": 8, "second": 22}
